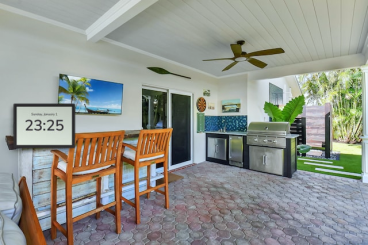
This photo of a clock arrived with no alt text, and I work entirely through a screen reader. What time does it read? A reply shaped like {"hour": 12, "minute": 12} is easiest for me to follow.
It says {"hour": 23, "minute": 25}
